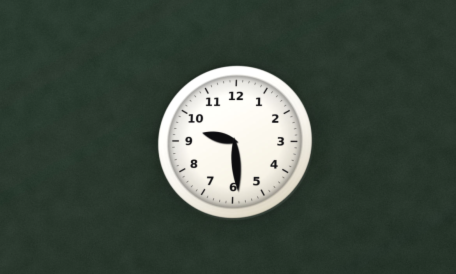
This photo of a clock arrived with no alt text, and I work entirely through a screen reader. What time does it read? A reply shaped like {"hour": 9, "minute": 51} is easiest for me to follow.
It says {"hour": 9, "minute": 29}
